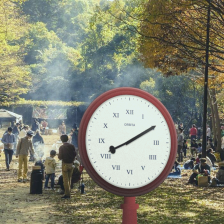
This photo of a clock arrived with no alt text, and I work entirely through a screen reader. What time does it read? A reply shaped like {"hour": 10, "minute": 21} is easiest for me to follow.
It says {"hour": 8, "minute": 10}
